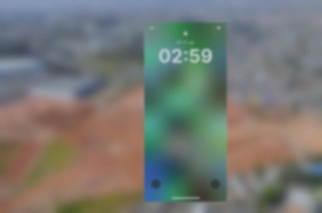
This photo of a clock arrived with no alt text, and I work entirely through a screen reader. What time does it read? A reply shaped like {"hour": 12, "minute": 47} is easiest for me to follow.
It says {"hour": 2, "minute": 59}
